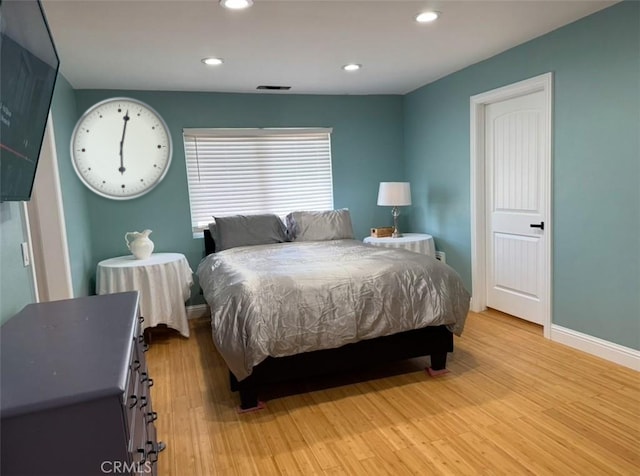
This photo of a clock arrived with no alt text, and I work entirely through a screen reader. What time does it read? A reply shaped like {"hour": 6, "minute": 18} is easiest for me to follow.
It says {"hour": 6, "minute": 2}
